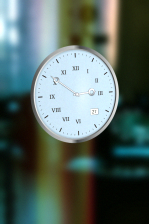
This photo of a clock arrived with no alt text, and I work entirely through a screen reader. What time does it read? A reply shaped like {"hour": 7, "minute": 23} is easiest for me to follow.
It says {"hour": 2, "minute": 51}
